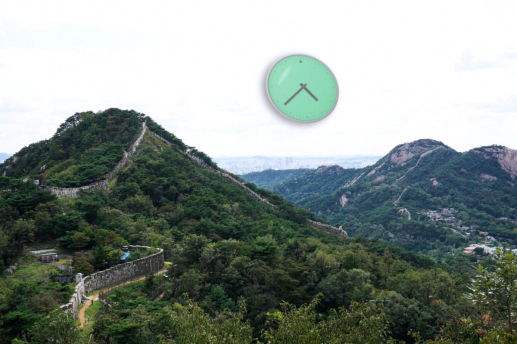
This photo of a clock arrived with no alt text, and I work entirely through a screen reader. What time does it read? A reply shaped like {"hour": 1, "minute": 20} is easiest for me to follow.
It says {"hour": 4, "minute": 38}
